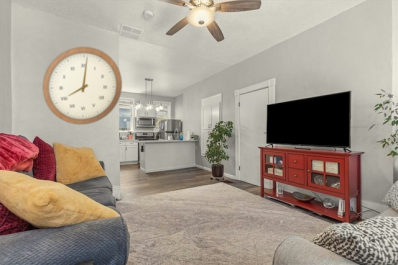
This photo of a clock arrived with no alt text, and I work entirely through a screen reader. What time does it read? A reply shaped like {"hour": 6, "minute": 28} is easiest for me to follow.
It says {"hour": 8, "minute": 1}
